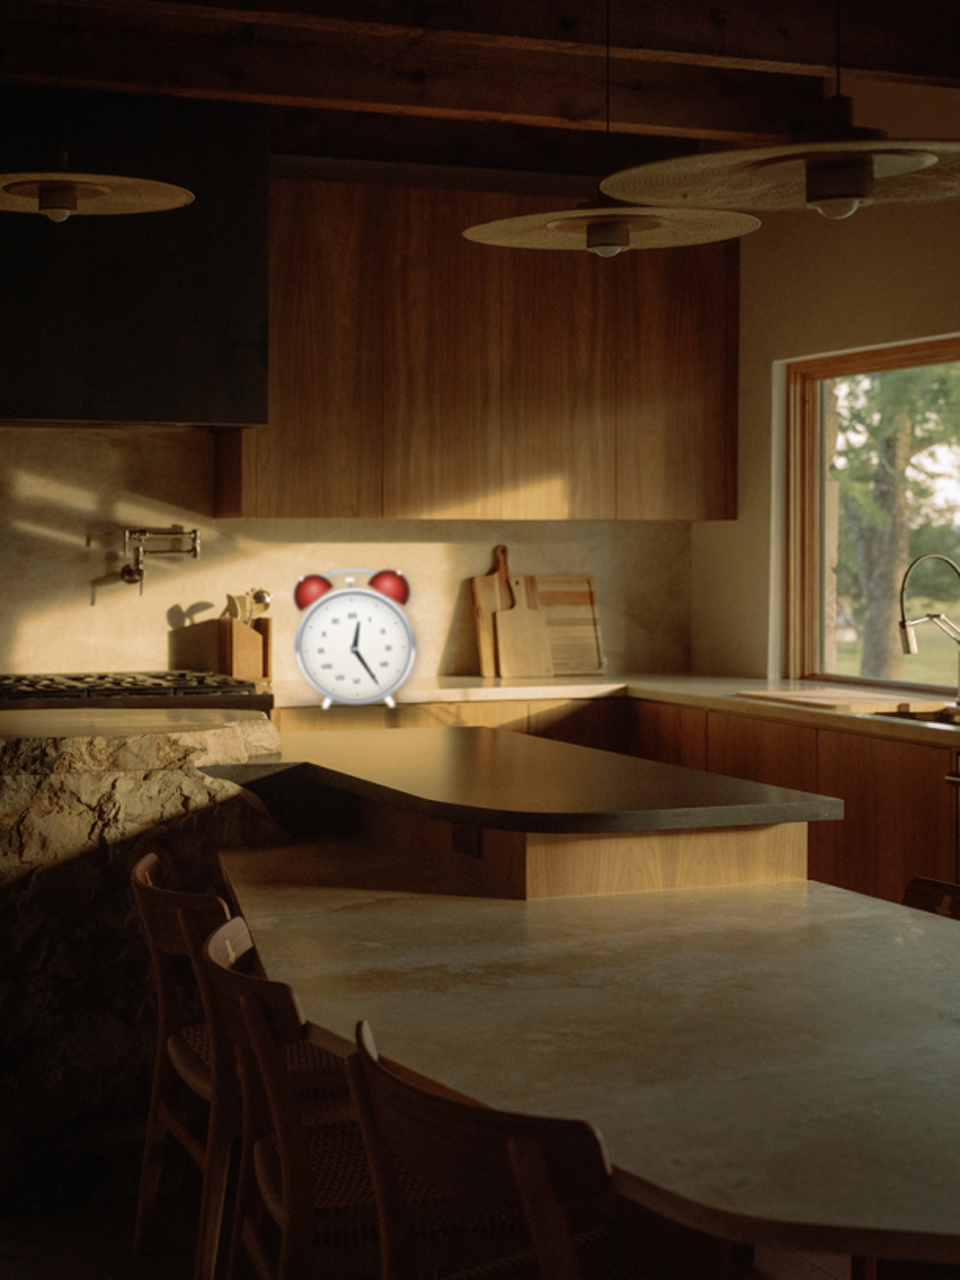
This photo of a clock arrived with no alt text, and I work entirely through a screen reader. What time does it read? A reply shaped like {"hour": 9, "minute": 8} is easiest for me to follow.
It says {"hour": 12, "minute": 25}
